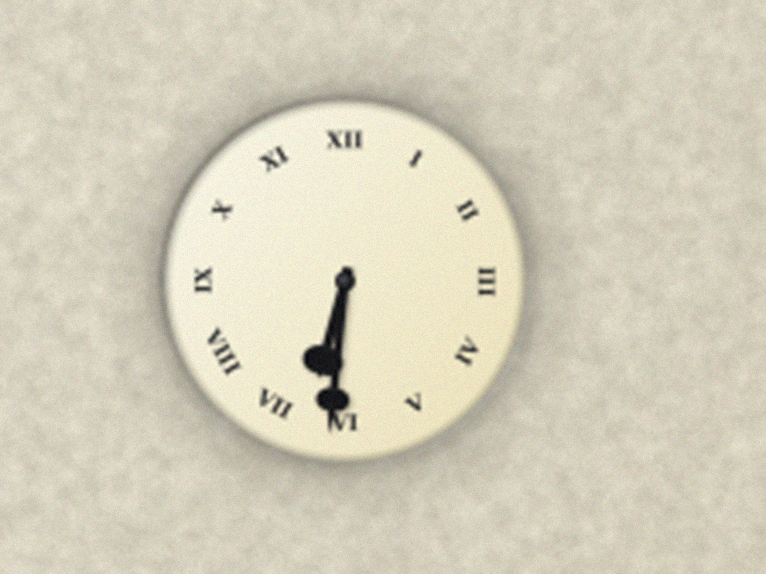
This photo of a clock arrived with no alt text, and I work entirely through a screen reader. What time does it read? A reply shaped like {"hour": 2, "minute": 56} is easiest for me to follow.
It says {"hour": 6, "minute": 31}
